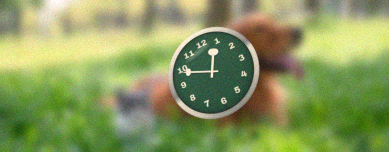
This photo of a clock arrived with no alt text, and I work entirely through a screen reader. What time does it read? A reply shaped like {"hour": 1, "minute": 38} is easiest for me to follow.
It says {"hour": 12, "minute": 49}
